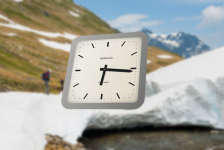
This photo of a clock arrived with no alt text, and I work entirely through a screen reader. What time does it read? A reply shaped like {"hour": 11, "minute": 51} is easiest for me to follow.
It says {"hour": 6, "minute": 16}
